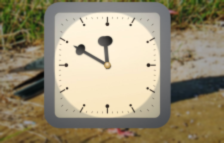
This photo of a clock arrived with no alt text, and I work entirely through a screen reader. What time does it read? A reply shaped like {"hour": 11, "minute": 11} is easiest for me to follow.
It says {"hour": 11, "minute": 50}
